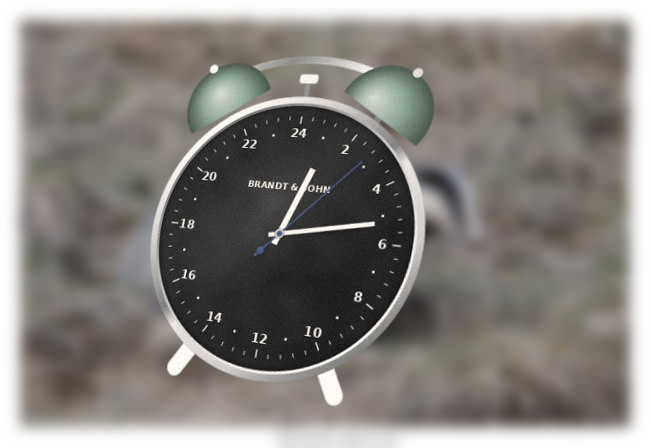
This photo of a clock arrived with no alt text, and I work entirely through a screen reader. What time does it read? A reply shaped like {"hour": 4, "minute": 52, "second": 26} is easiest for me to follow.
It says {"hour": 1, "minute": 13, "second": 7}
